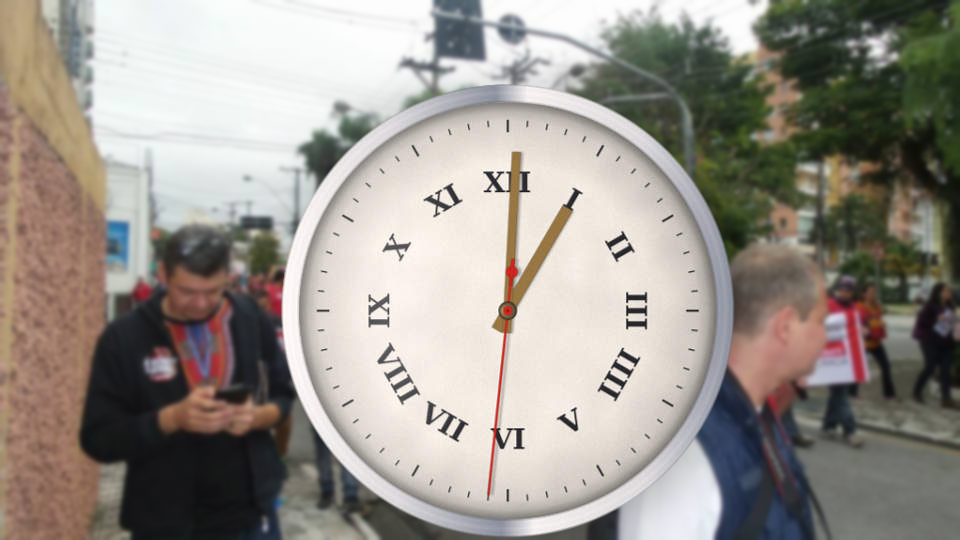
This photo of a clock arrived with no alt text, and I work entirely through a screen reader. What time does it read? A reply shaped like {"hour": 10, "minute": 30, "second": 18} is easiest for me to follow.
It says {"hour": 1, "minute": 0, "second": 31}
